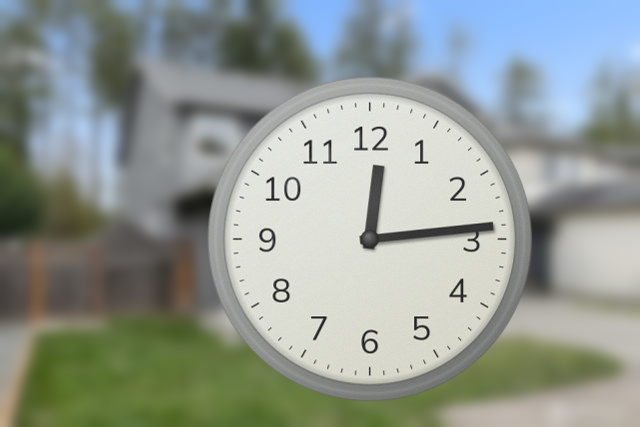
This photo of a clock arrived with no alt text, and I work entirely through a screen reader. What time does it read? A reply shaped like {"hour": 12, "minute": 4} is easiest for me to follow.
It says {"hour": 12, "minute": 14}
